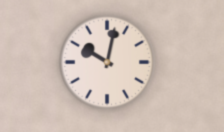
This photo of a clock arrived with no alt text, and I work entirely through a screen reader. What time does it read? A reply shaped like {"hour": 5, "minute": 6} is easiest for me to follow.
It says {"hour": 10, "minute": 2}
